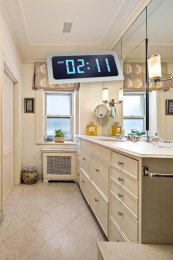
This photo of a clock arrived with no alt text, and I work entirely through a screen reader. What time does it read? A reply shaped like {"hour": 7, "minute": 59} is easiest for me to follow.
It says {"hour": 2, "minute": 11}
